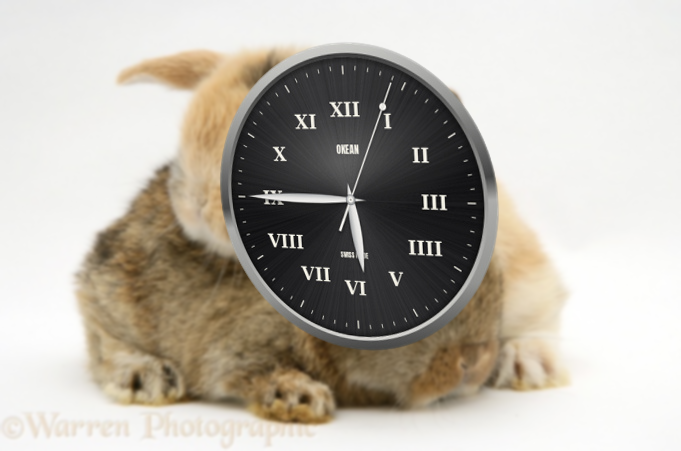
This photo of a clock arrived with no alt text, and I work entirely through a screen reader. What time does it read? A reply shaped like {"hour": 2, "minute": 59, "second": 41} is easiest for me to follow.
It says {"hour": 5, "minute": 45, "second": 4}
